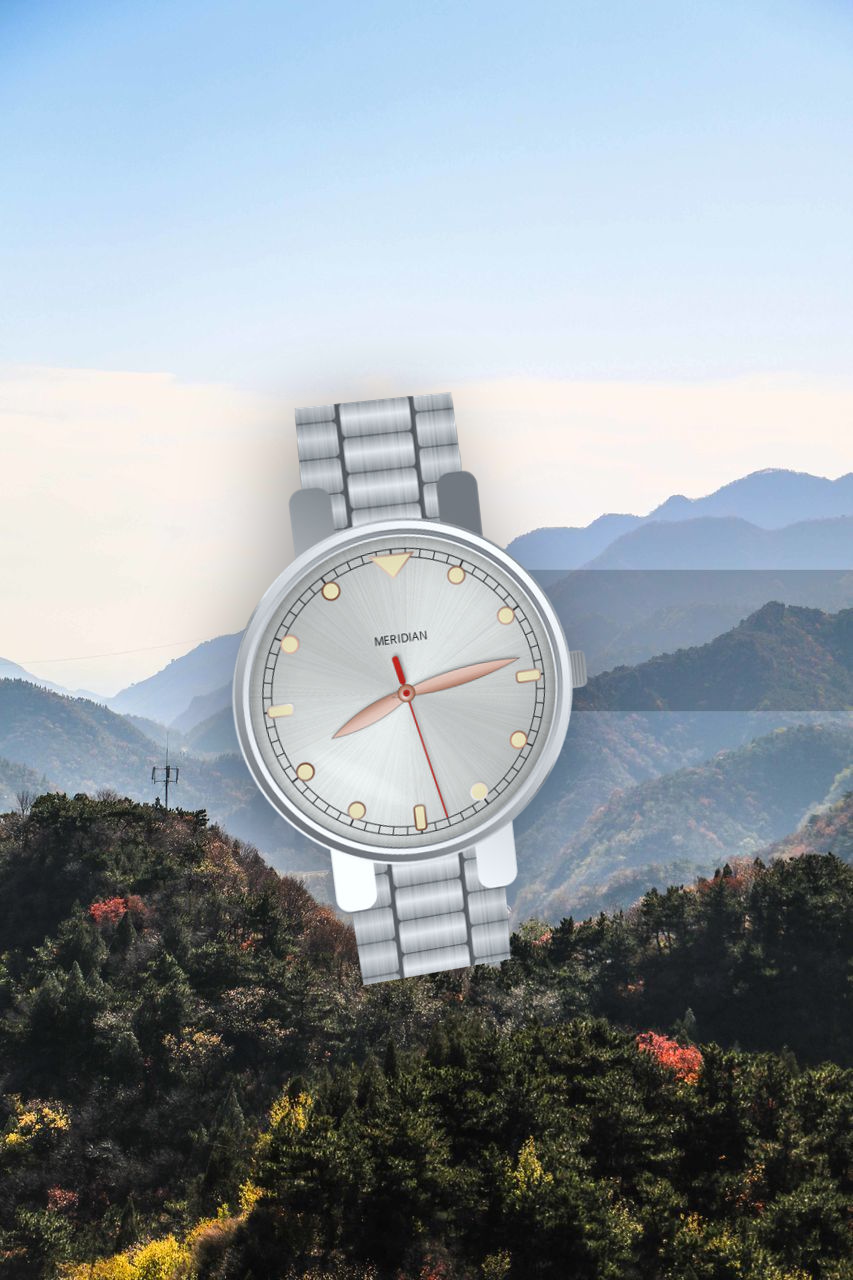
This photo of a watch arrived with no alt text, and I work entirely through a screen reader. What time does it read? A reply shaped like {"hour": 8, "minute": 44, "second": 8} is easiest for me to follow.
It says {"hour": 8, "minute": 13, "second": 28}
